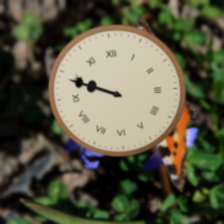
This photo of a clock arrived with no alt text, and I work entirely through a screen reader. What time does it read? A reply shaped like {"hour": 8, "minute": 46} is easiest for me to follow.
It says {"hour": 9, "minute": 49}
